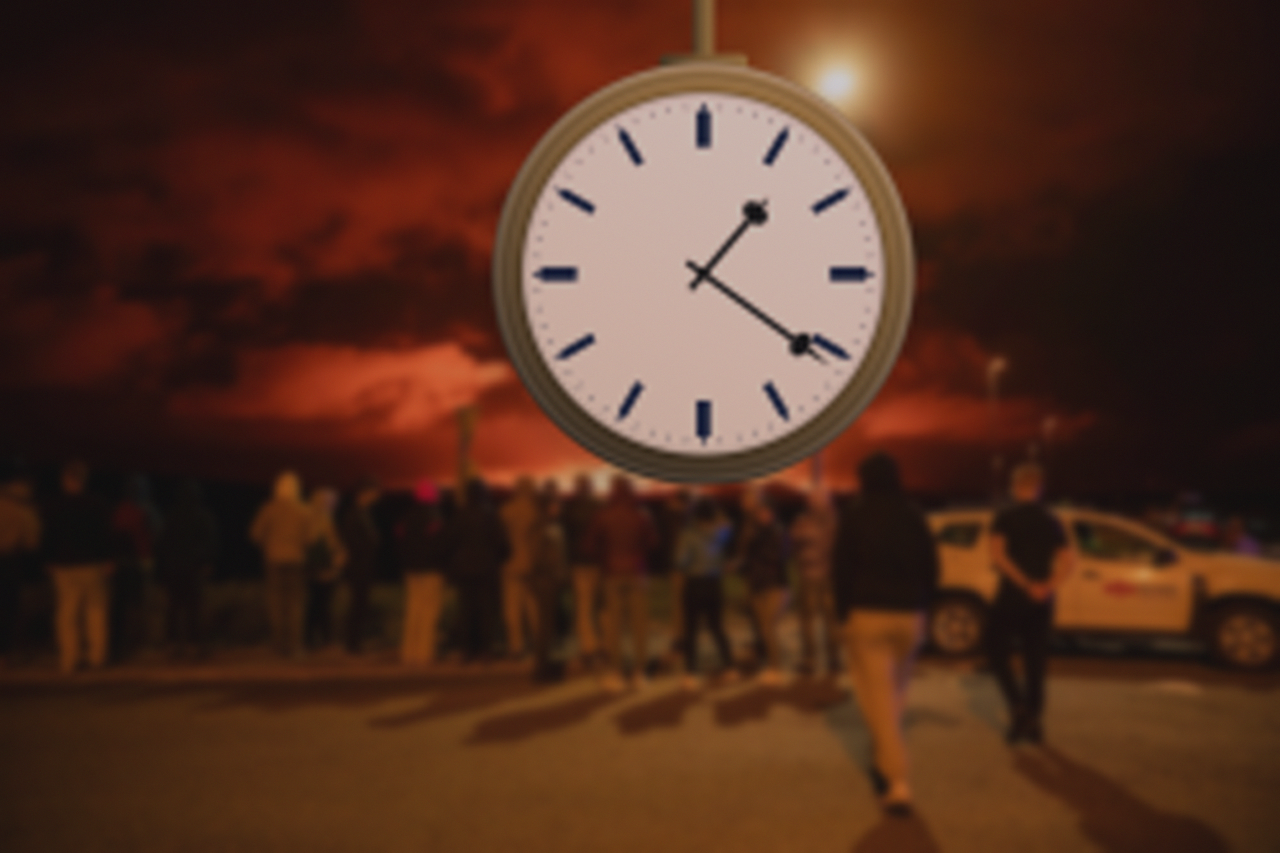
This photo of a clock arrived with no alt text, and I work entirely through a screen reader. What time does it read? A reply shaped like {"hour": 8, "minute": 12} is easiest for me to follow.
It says {"hour": 1, "minute": 21}
